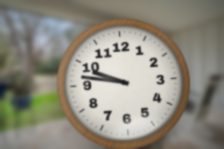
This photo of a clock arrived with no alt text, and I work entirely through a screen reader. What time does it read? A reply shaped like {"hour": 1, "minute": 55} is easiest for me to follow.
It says {"hour": 9, "minute": 47}
